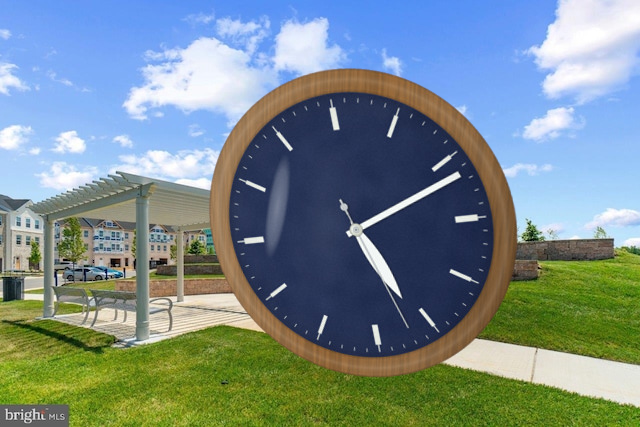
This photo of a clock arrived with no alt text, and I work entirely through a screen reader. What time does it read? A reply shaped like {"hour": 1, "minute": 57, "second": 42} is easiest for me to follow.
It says {"hour": 5, "minute": 11, "second": 27}
